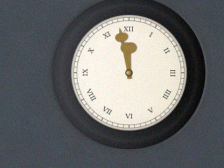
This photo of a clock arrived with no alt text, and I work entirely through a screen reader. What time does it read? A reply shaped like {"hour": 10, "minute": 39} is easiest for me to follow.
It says {"hour": 11, "minute": 58}
